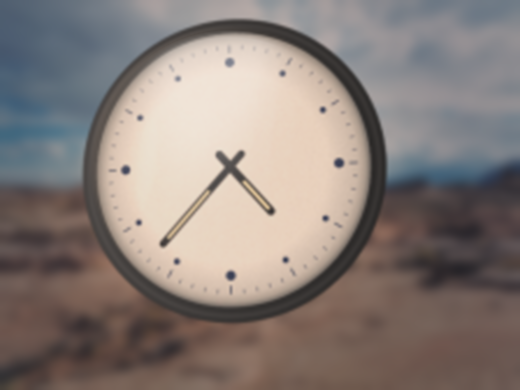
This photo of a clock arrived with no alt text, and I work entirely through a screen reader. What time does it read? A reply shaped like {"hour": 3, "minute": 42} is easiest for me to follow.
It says {"hour": 4, "minute": 37}
